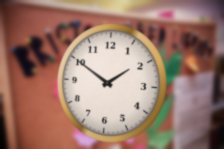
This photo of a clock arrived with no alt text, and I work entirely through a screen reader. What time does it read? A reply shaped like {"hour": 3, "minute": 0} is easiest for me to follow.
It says {"hour": 1, "minute": 50}
